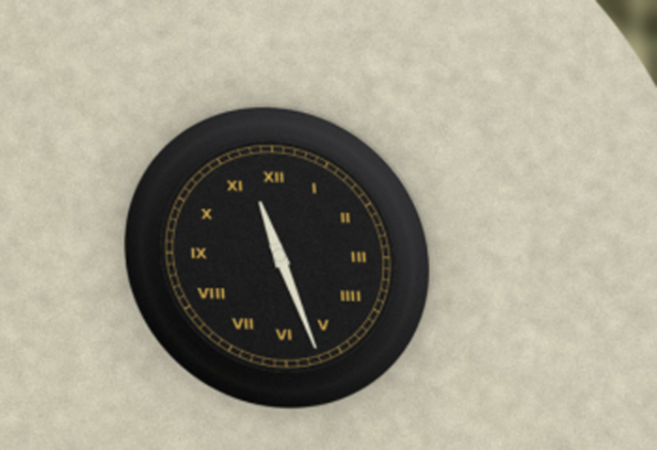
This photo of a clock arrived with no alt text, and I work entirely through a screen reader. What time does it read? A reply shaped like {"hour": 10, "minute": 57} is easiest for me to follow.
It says {"hour": 11, "minute": 27}
